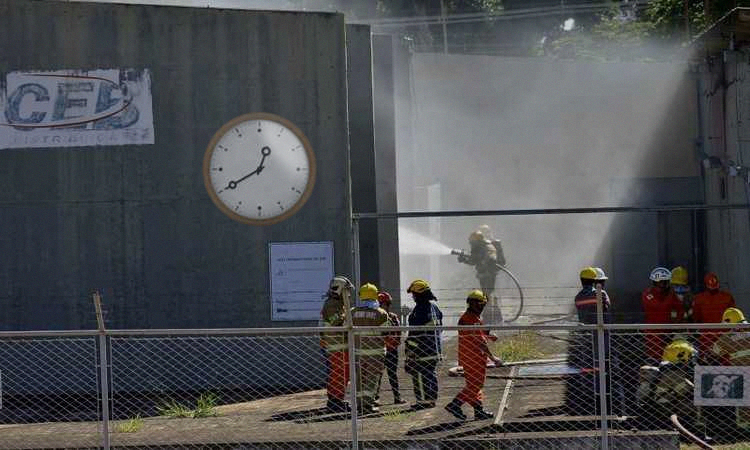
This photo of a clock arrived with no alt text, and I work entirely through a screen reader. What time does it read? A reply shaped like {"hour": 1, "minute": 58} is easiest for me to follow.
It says {"hour": 12, "minute": 40}
